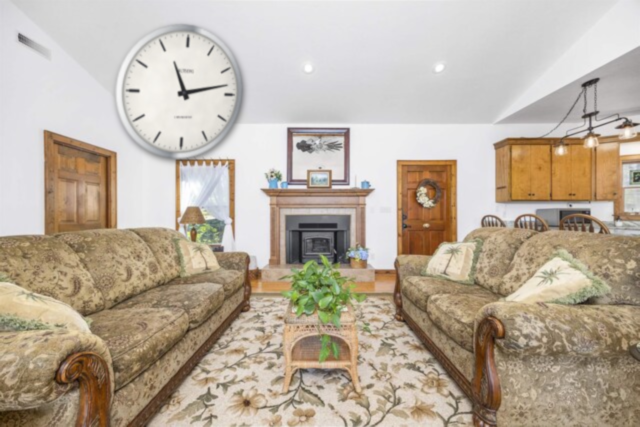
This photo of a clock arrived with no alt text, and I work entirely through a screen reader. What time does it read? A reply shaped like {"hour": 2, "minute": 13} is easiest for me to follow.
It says {"hour": 11, "minute": 13}
